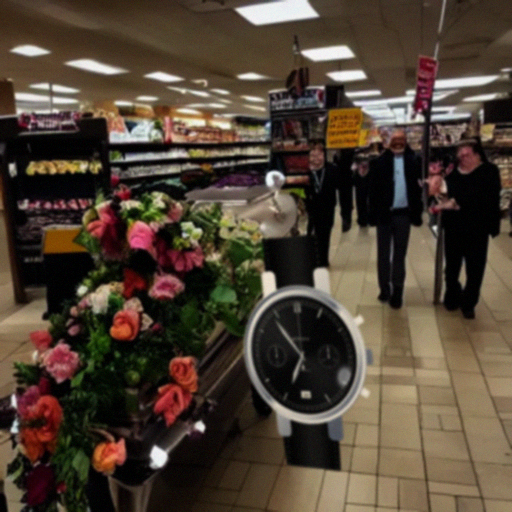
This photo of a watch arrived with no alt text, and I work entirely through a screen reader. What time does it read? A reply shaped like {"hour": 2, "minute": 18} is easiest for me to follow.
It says {"hour": 6, "minute": 54}
